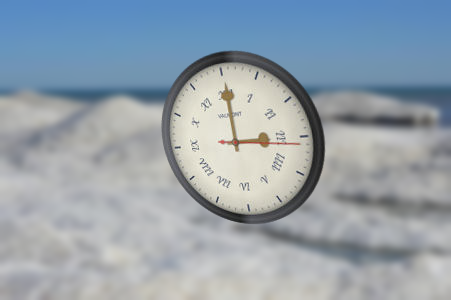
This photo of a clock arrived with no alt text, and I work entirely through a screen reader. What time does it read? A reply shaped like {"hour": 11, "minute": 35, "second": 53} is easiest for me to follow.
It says {"hour": 3, "minute": 0, "second": 16}
